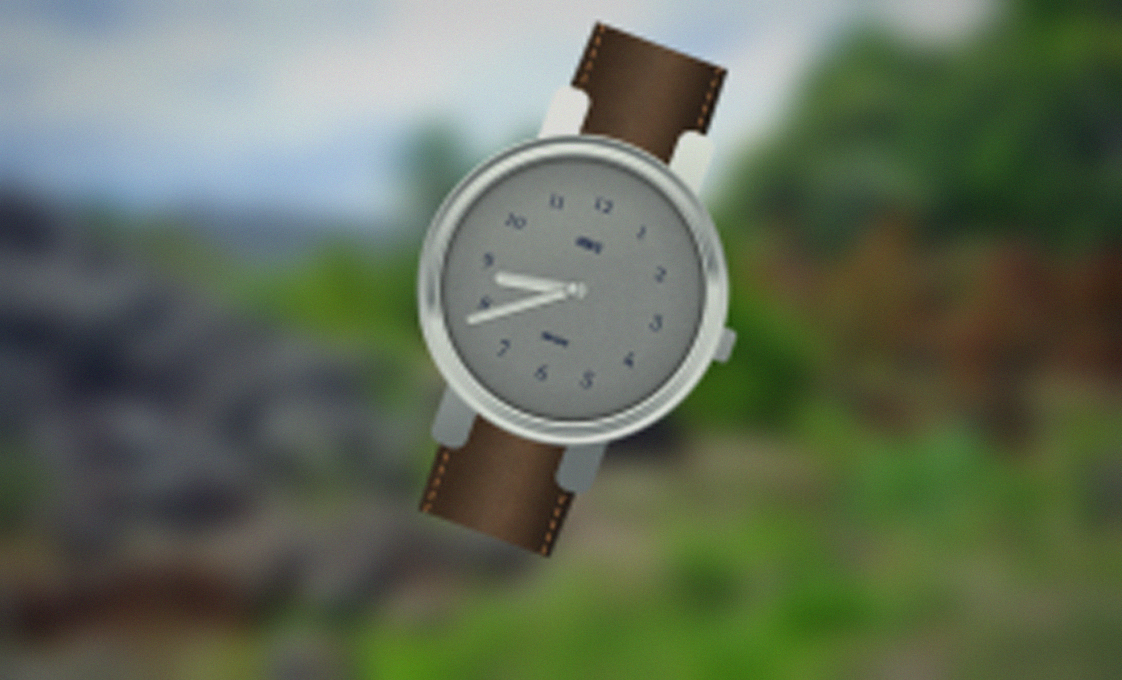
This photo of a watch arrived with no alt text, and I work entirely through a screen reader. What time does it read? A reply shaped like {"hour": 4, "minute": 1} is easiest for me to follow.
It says {"hour": 8, "minute": 39}
